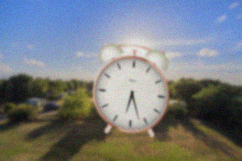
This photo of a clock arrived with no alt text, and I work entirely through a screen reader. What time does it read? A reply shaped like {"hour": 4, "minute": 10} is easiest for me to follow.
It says {"hour": 6, "minute": 27}
